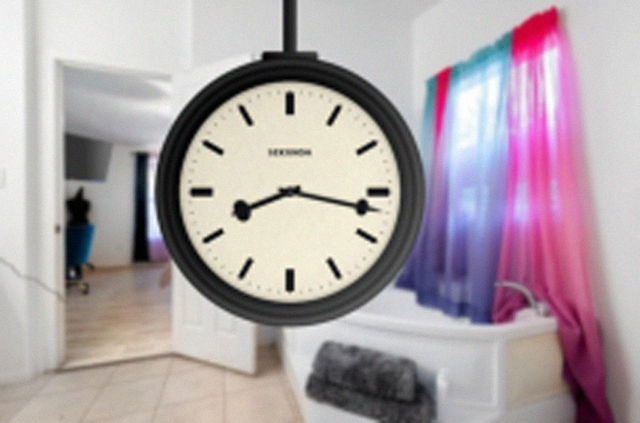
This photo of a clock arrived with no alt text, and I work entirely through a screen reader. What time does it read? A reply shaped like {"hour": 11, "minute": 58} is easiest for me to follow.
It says {"hour": 8, "minute": 17}
